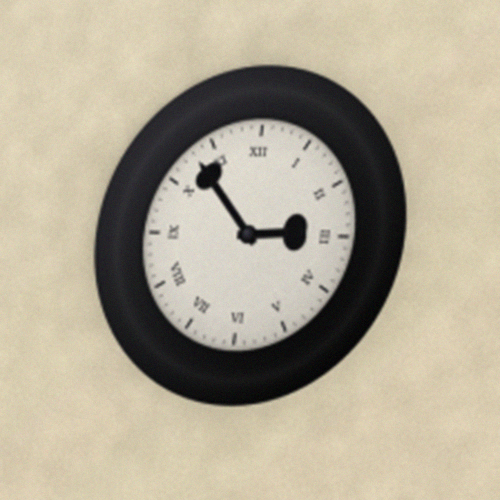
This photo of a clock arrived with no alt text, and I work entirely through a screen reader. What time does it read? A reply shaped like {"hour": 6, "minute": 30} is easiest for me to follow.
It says {"hour": 2, "minute": 53}
